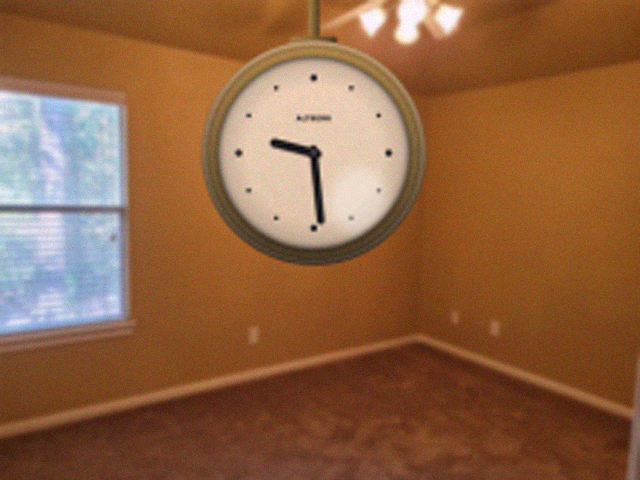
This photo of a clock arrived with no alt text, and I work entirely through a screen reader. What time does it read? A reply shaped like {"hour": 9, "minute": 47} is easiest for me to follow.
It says {"hour": 9, "minute": 29}
